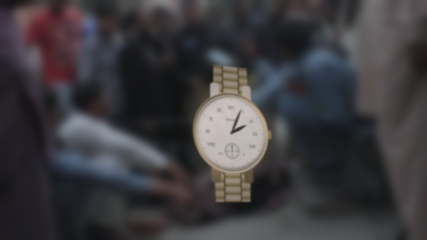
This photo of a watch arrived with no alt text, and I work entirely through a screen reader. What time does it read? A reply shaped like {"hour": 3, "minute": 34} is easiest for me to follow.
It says {"hour": 2, "minute": 4}
